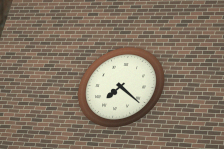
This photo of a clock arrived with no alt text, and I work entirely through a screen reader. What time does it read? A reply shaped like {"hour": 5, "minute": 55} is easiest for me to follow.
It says {"hour": 7, "minute": 21}
